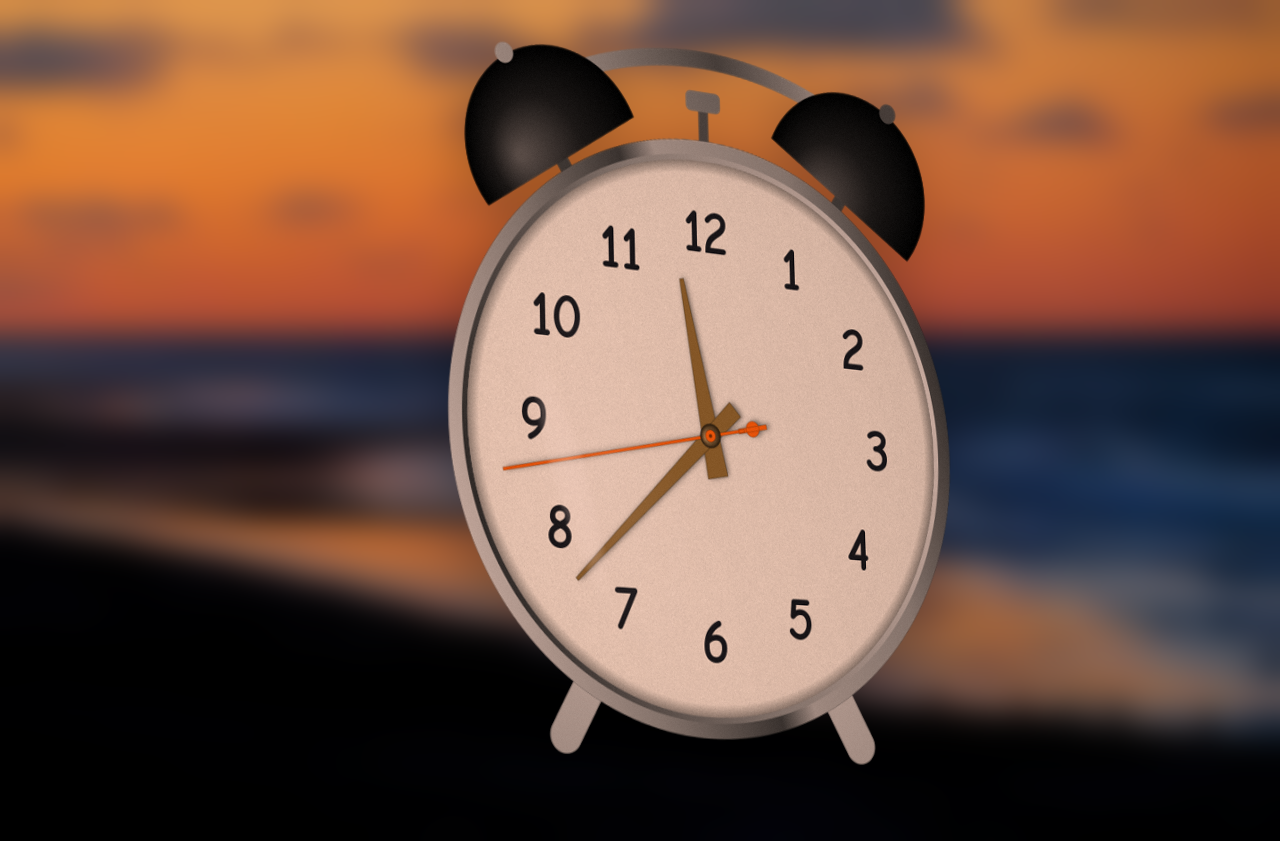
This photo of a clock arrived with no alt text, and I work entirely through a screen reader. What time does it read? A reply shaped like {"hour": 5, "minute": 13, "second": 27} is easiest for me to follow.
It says {"hour": 11, "minute": 37, "second": 43}
